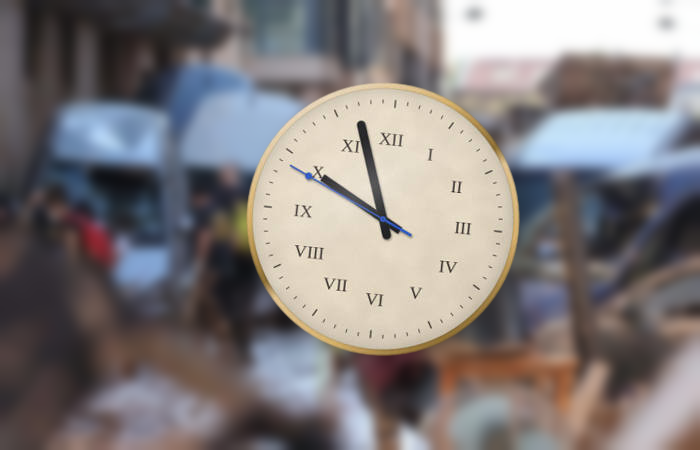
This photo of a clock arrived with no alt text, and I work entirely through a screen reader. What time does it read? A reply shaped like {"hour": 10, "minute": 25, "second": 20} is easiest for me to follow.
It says {"hour": 9, "minute": 56, "second": 49}
